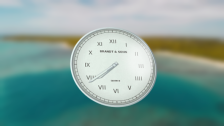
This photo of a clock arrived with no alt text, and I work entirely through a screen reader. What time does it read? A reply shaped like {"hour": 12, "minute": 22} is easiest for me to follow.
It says {"hour": 7, "minute": 39}
